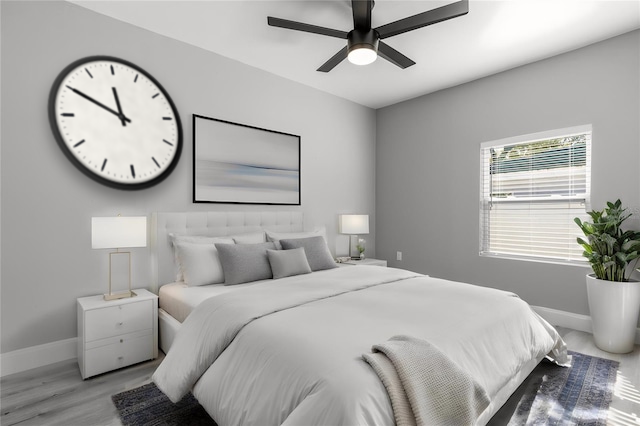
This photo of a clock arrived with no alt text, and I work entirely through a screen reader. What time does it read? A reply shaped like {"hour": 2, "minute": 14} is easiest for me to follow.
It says {"hour": 11, "minute": 50}
